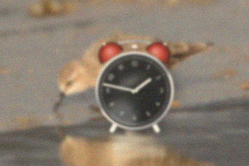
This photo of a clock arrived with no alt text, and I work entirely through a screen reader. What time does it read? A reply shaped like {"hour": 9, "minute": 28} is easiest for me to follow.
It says {"hour": 1, "minute": 47}
